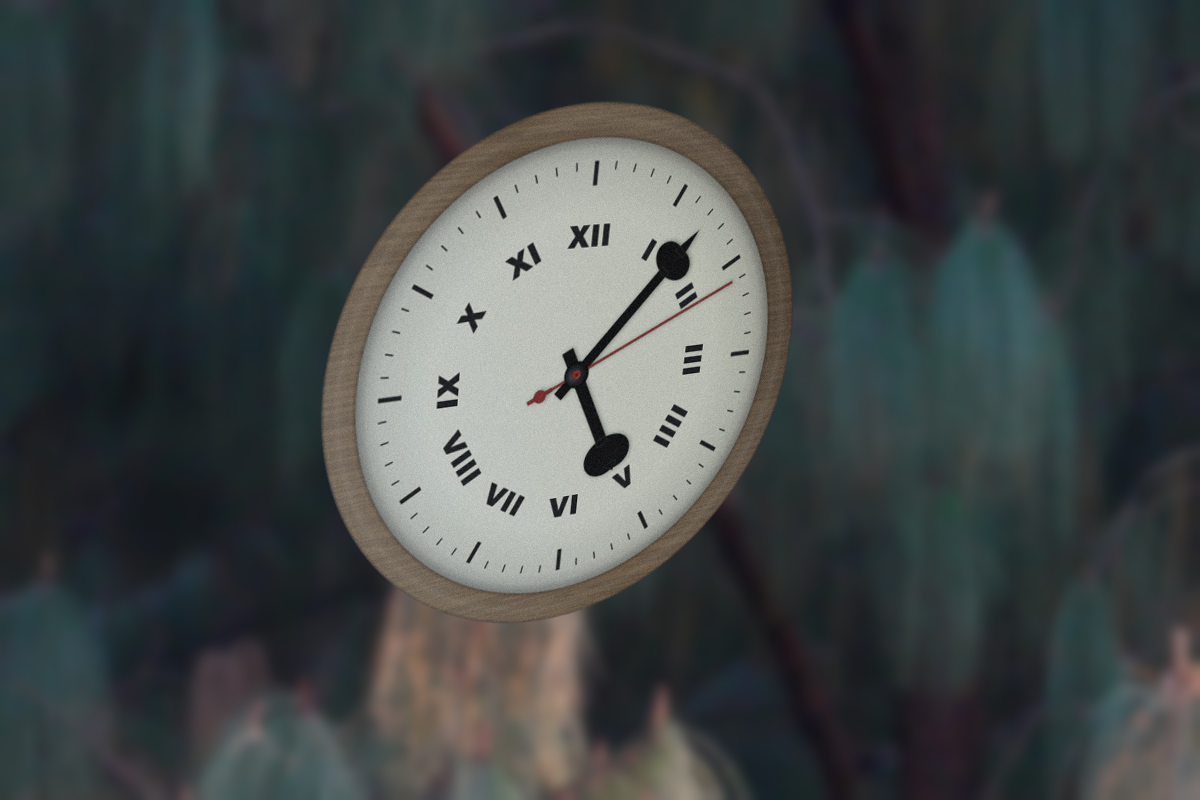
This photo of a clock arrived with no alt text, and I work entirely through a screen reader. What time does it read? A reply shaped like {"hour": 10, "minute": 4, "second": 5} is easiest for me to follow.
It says {"hour": 5, "minute": 7, "second": 11}
